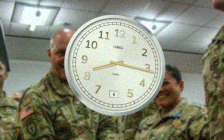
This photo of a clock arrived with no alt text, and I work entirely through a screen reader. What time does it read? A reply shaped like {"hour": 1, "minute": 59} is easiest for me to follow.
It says {"hour": 8, "minute": 16}
